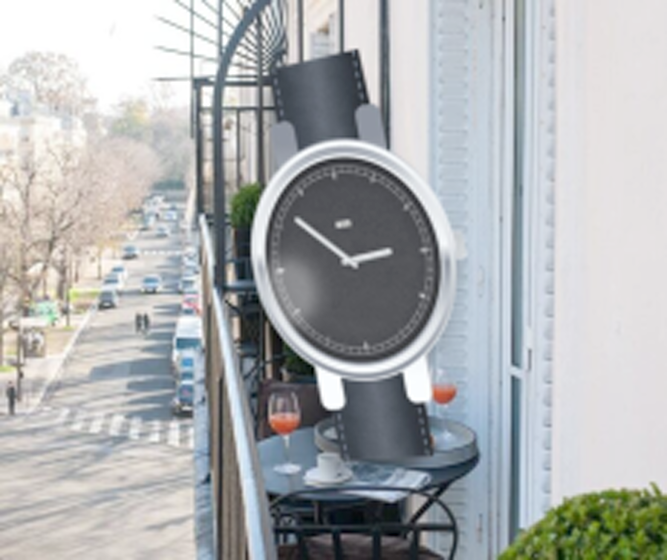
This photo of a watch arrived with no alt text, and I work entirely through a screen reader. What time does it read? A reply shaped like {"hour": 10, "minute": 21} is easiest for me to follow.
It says {"hour": 2, "minute": 52}
